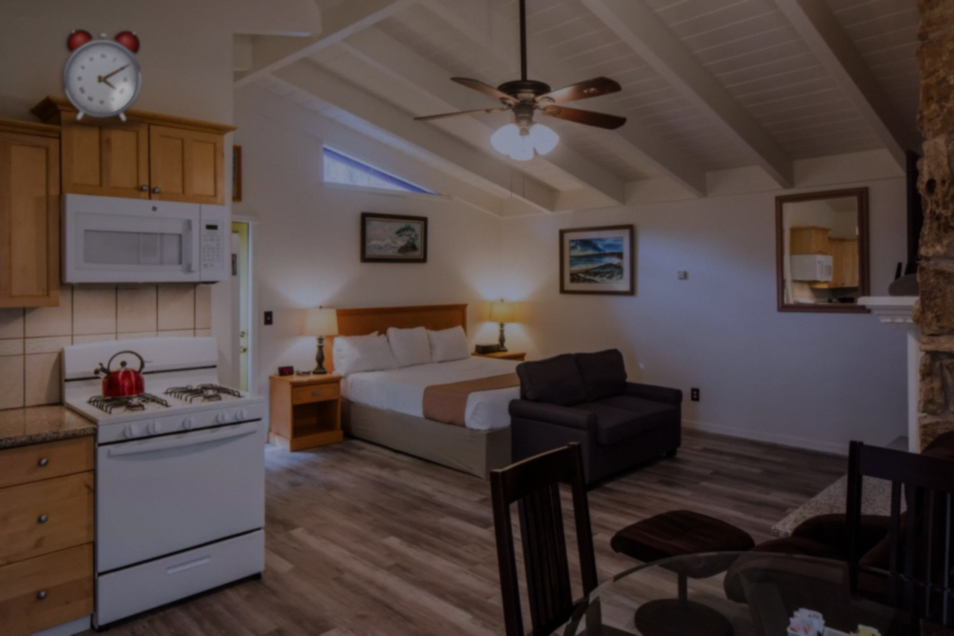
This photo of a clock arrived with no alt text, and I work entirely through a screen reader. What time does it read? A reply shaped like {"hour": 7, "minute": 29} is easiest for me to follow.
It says {"hour": 4, "minute": 10}
